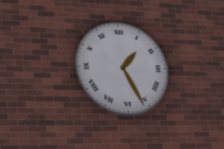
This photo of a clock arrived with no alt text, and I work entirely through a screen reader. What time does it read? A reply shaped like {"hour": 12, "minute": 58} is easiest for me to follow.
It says {"hour": 1, "minute": 26}
